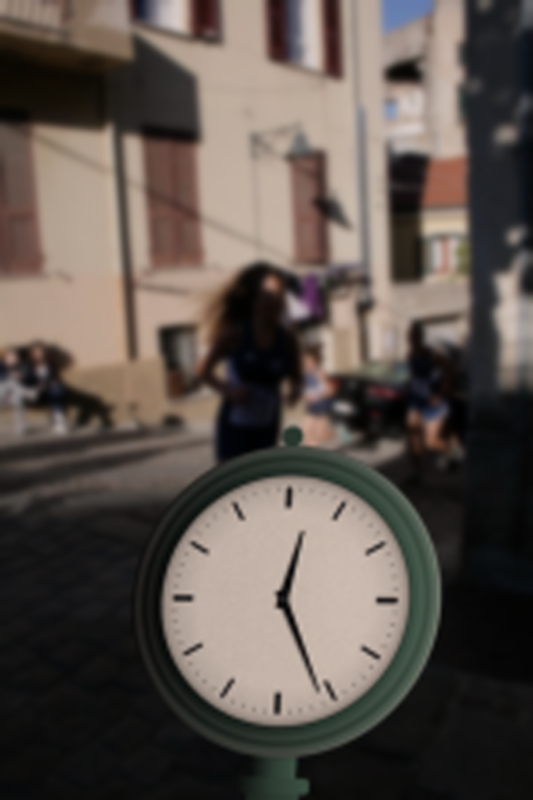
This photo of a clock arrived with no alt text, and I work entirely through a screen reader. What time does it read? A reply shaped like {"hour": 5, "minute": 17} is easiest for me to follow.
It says {"hour": 12, "minute": 26}
